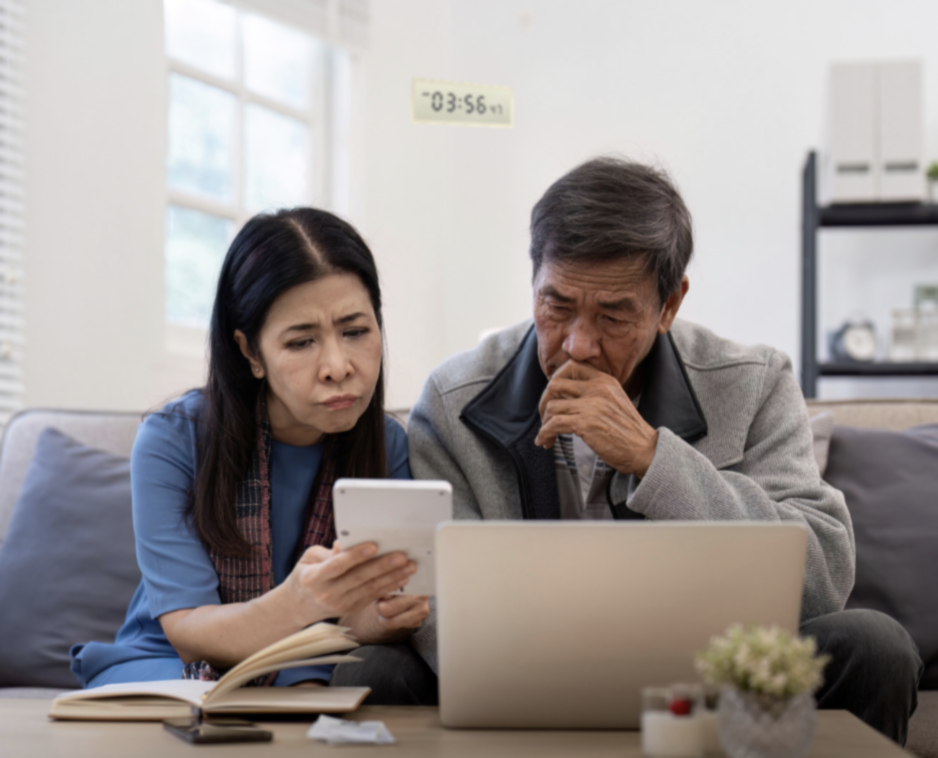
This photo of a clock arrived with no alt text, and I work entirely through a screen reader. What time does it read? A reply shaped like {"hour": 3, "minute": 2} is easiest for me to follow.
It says {"hour": 3, "minute": 56}
